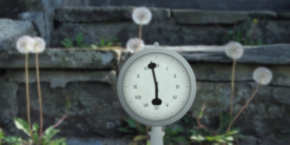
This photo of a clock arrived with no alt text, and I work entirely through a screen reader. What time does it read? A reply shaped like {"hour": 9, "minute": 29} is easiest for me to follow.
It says {"hour": 5, "minute": 58}
